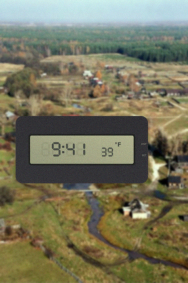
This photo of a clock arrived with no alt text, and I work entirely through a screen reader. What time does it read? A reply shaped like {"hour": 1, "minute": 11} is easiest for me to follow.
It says {"hour": 9, "minute": 41}
